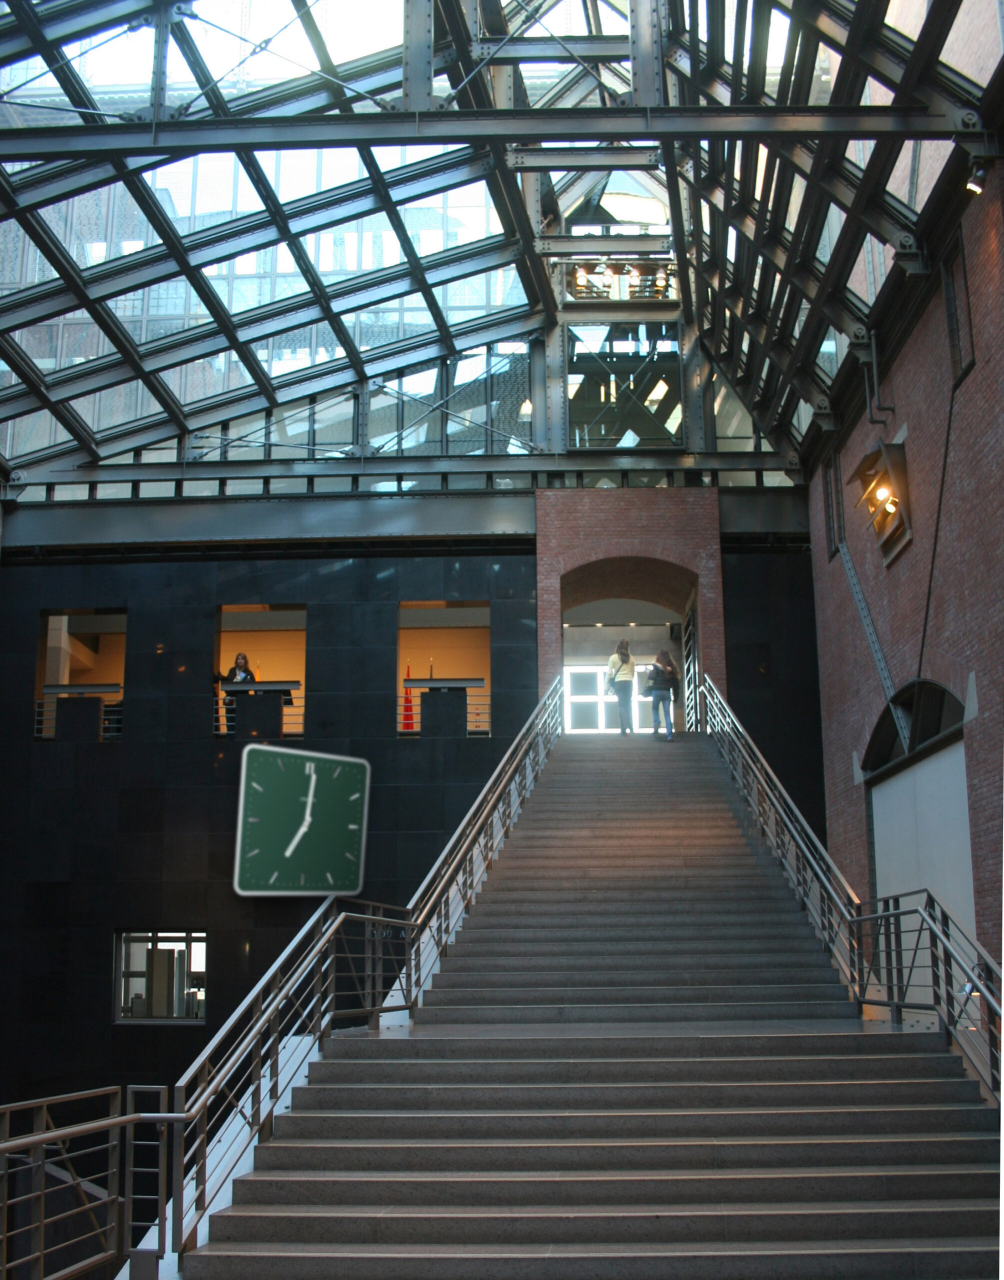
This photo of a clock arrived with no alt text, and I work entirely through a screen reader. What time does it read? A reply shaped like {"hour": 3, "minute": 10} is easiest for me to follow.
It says {"hour": 7, "minute": 1}
